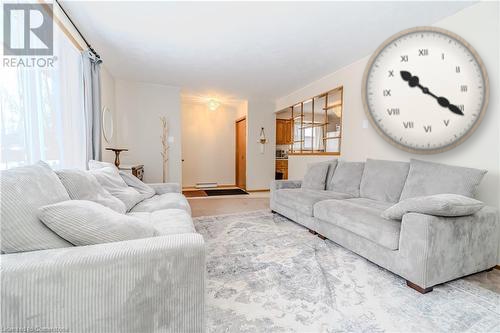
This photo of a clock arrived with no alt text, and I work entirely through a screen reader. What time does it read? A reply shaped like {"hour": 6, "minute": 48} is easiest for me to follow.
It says {"hour": 10, "minute": 21}
